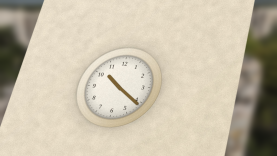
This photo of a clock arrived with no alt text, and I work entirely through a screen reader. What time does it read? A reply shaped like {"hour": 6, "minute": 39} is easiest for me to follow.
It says {"hour": 10, "minute": 21}
